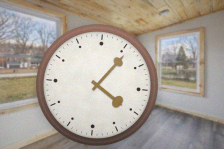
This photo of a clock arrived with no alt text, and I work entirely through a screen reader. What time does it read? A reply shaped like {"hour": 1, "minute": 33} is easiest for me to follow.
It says {"hour": 4, "minute": 6}
